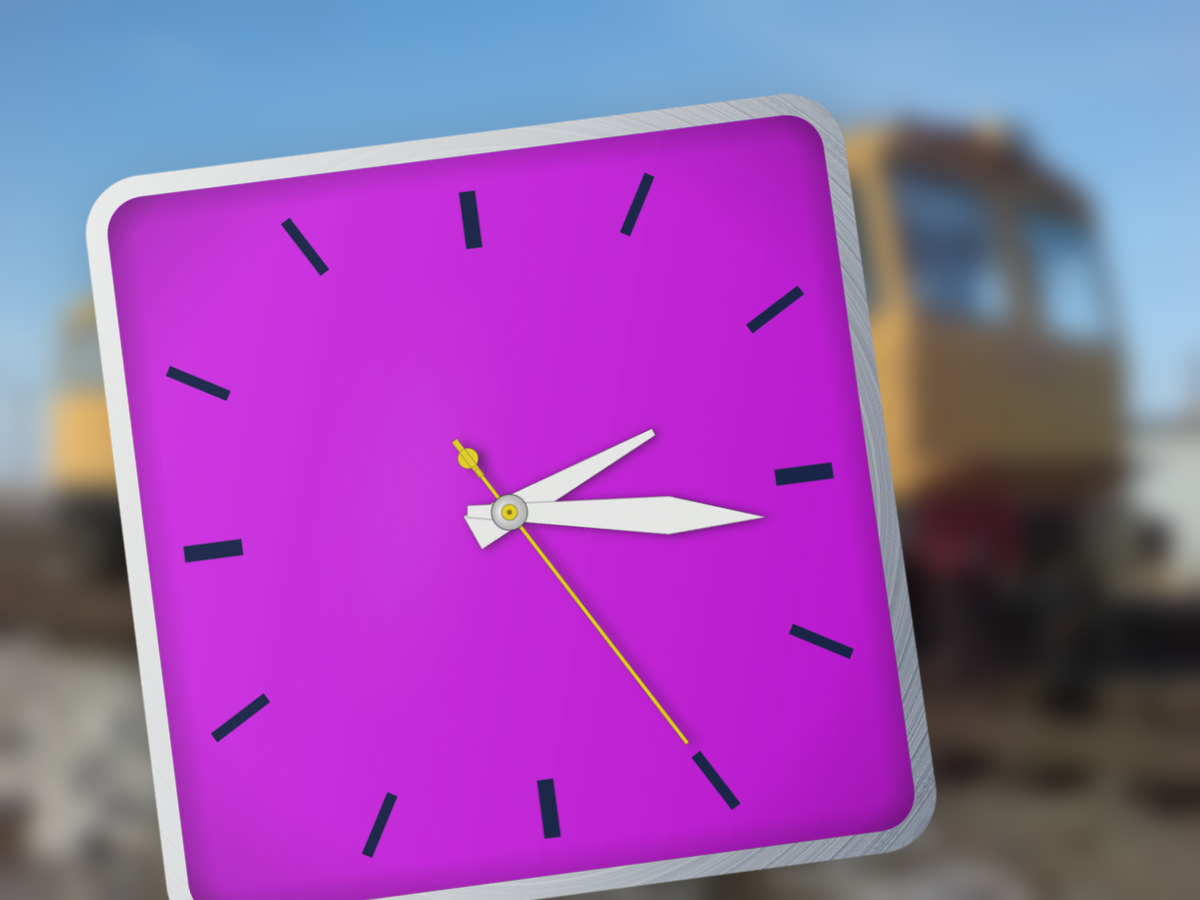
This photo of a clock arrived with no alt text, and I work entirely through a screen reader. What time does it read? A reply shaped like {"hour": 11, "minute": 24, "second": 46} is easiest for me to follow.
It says {"hour": 2, "minute": 16, "second": 25}
